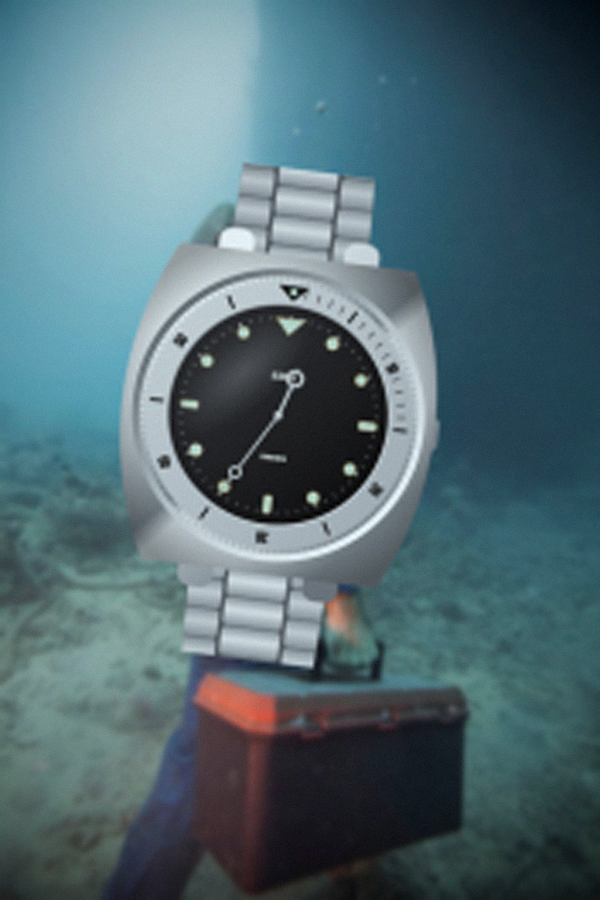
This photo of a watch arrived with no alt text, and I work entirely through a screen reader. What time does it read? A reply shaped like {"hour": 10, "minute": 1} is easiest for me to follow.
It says {"hour": 12, "minute": 35}
